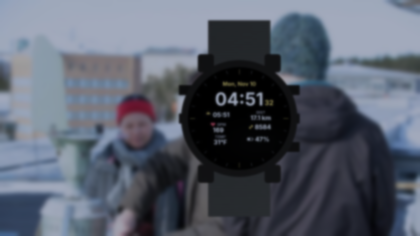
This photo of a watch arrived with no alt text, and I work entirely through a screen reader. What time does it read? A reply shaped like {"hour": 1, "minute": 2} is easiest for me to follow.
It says {"hour": 4, "minute": 51}
